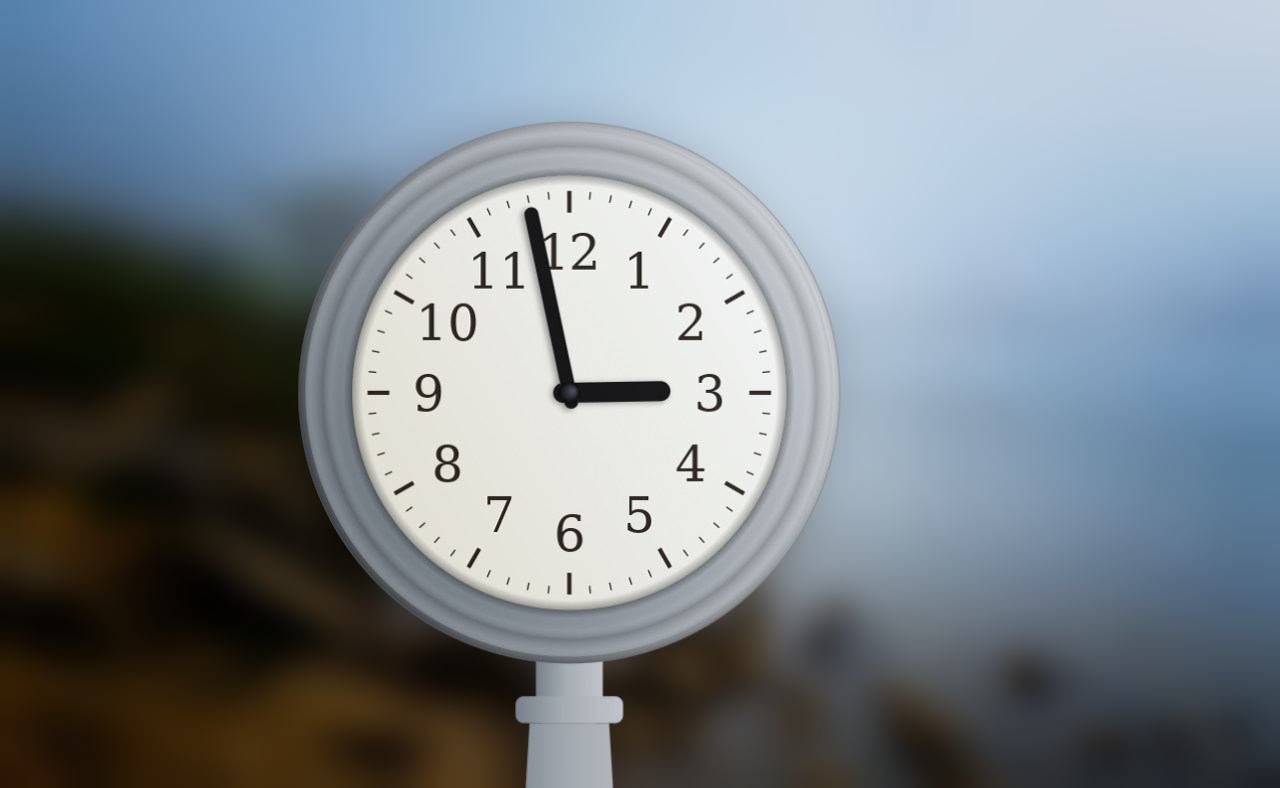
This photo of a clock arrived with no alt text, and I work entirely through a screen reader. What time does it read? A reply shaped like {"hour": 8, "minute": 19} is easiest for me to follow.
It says {"hour": 2, "minute": 58}
